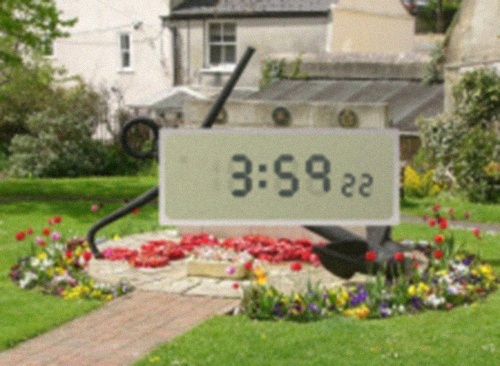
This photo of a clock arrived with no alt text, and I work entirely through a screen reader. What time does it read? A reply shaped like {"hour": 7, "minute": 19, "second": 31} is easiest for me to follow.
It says {"hour": 3, "minute": 59, "second": 22}
